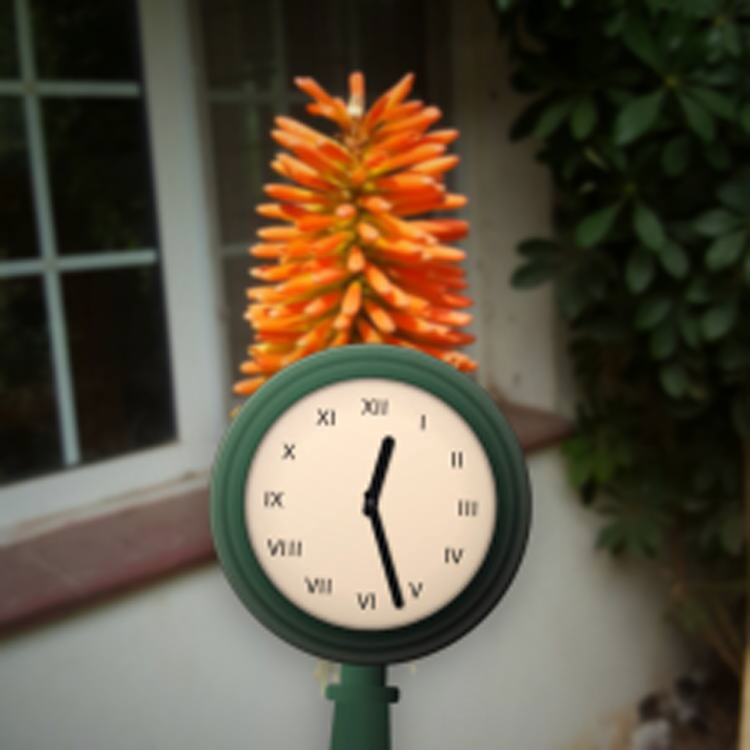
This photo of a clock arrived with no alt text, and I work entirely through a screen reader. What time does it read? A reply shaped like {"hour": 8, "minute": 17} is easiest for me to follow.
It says {"hour": 12, "minute": 27}
